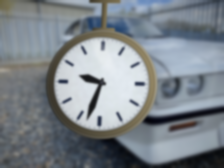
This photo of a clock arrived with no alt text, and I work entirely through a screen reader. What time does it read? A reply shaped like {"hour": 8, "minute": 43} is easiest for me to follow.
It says {"hour": 9, "minute": 33}
